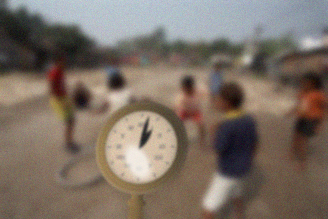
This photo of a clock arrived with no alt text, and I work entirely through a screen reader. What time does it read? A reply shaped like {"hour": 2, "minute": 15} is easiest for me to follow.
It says {"hour": 1, "minute": 2}
